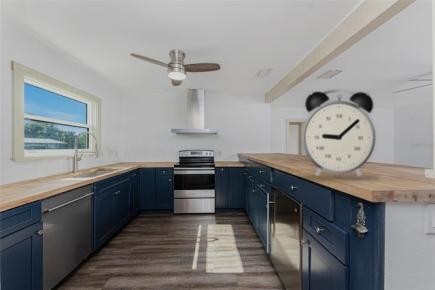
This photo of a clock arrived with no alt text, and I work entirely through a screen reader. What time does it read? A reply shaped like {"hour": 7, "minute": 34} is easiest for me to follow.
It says {"hour": 9, "minute": 8}
